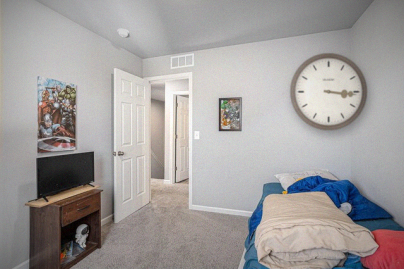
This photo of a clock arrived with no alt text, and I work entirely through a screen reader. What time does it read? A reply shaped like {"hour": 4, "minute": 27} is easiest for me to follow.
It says {"hour": 3, "minute": 16}
